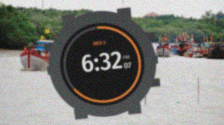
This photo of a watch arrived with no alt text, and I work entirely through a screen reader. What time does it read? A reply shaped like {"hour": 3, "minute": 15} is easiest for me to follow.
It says {"hour": 6, "minute": 32}
